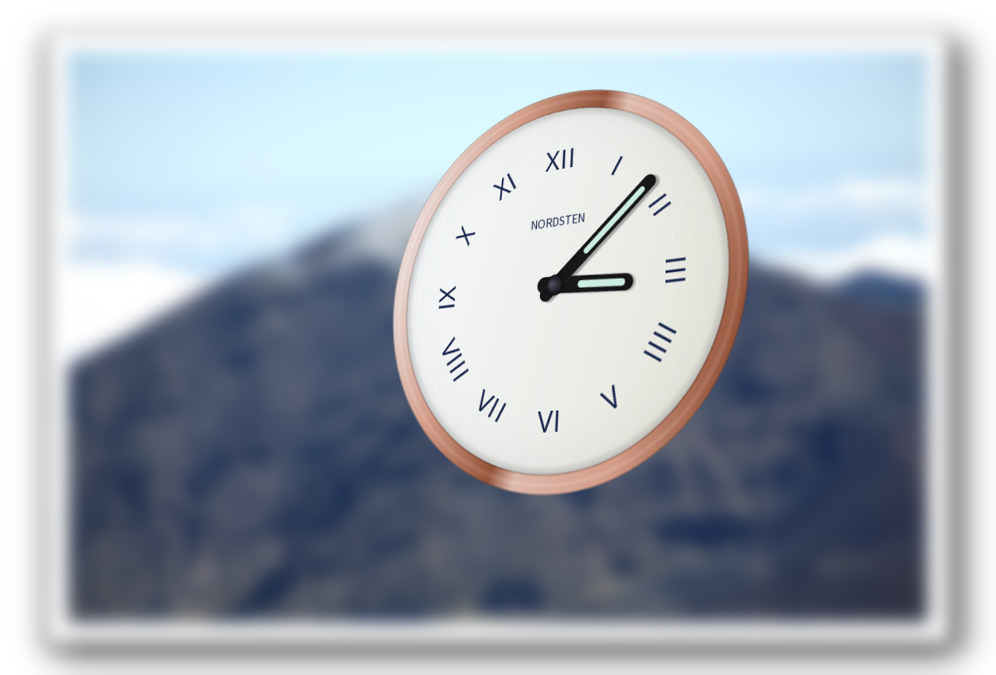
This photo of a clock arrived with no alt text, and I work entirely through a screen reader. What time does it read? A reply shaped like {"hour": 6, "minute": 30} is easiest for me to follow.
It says {"hour": 3, "minute": 8}
